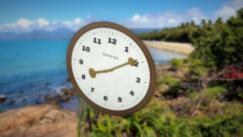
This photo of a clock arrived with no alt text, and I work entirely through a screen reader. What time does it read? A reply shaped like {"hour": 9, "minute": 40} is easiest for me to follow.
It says {"hour": 8, "minute": 9}
